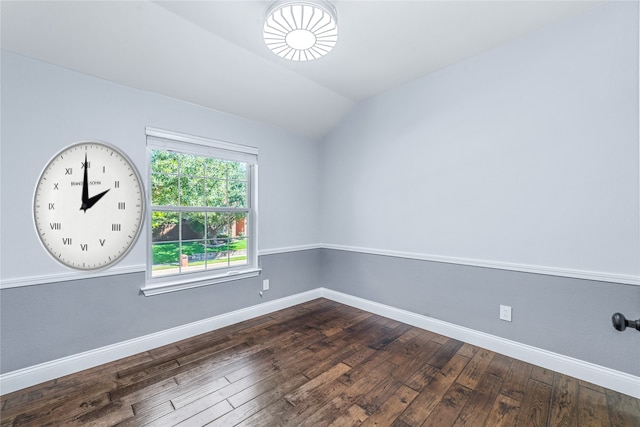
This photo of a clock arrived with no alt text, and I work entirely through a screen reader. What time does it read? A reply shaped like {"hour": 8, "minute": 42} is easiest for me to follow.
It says {"hour": 2, "minute": 0}
